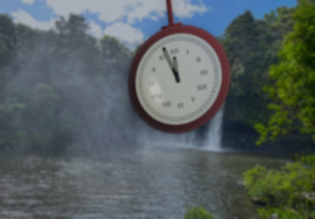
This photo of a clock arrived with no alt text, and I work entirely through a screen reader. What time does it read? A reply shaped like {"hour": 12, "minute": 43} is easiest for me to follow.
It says {"hour": 11, "minute": 57}
